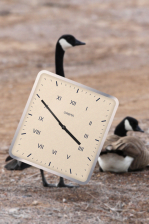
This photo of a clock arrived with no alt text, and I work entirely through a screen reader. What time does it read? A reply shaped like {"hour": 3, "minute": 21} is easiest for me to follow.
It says {"hour": 3, "minute": 50}
